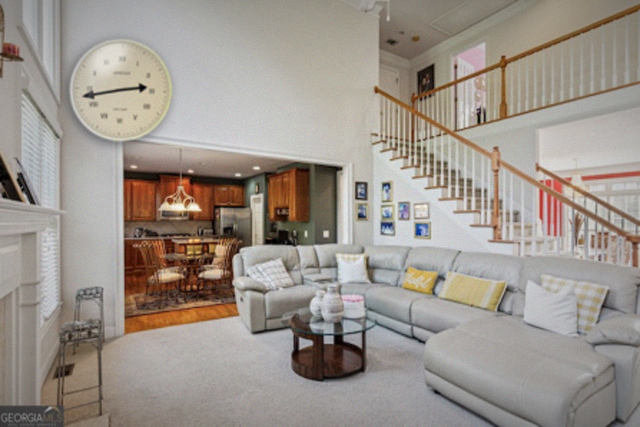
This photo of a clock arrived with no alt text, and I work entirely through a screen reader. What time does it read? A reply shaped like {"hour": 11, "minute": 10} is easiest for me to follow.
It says {"hour": 2, "minute": 43}
